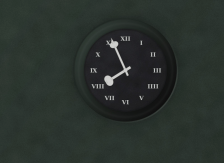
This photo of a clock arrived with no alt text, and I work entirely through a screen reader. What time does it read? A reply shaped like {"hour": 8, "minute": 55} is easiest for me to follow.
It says {"hour": 7, "minute": 56}
